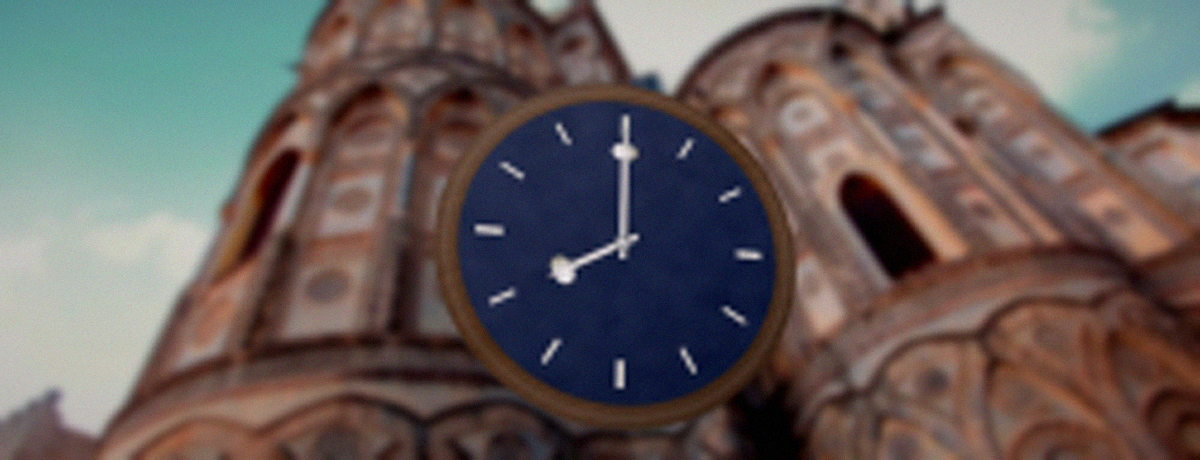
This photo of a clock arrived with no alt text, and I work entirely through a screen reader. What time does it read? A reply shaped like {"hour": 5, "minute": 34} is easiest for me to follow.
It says {"hour": 8, "minute": 0}
